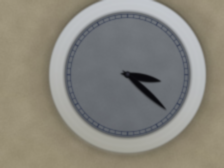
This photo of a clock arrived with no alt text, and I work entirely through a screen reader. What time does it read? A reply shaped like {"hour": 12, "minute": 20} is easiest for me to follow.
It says {"hour": 3, "minute": 22}
